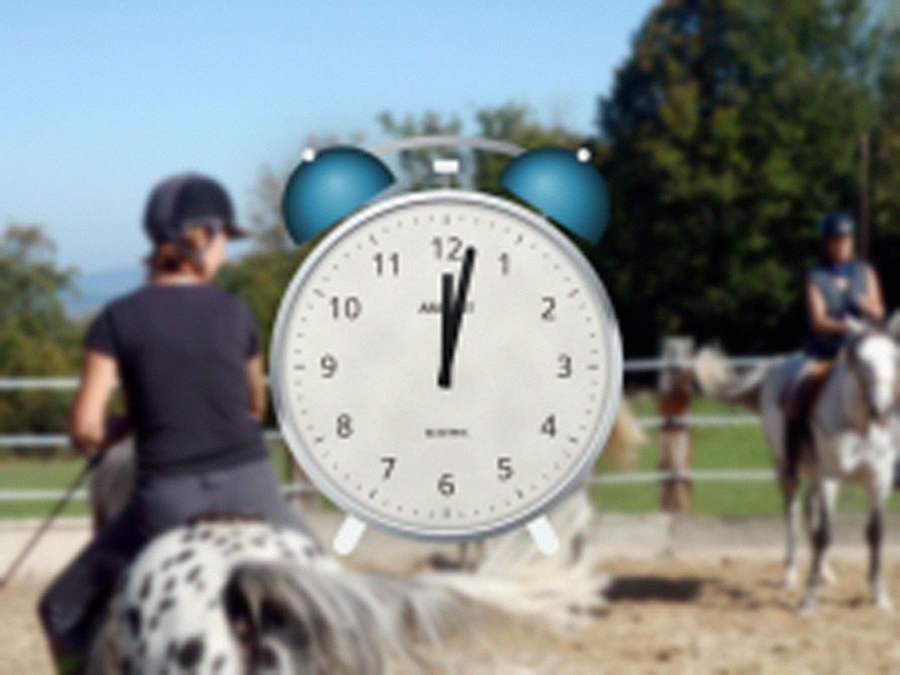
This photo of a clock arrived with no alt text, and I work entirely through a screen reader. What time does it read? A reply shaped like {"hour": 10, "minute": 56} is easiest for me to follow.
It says {"hour": 12, "minute": 2}
